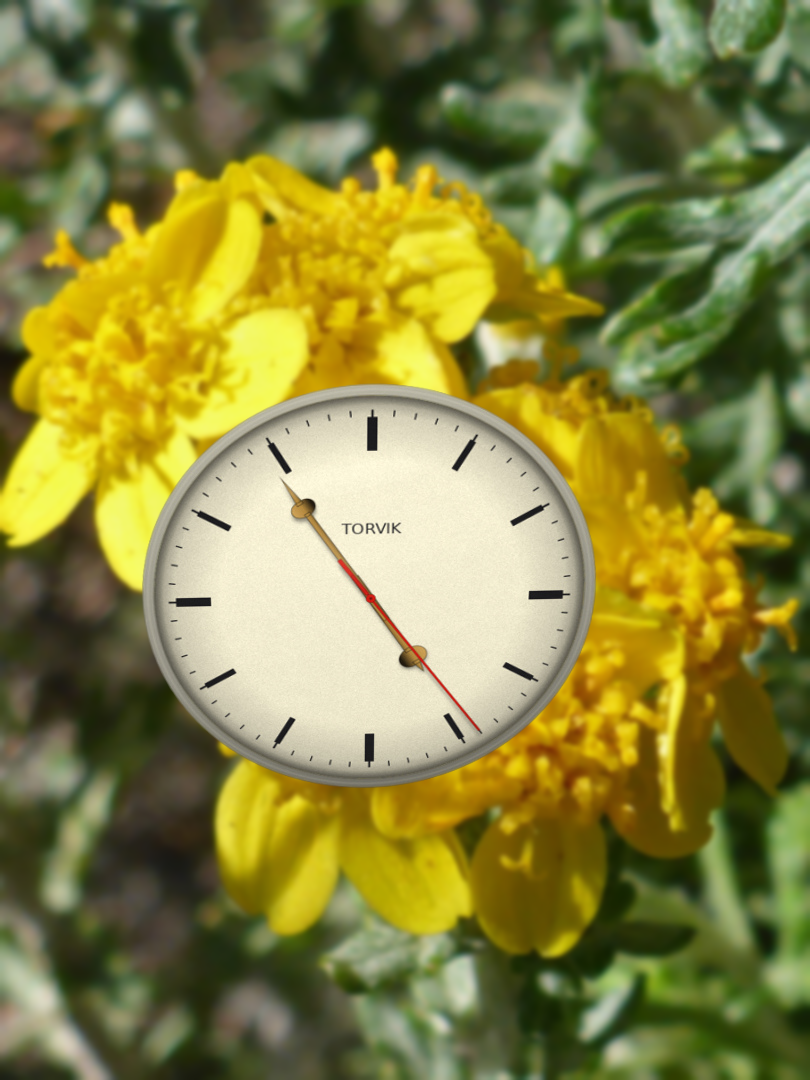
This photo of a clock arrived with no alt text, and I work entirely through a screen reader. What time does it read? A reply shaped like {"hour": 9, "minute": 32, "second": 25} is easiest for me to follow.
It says {"hour": 4, "minute": 54, "second": 24}
